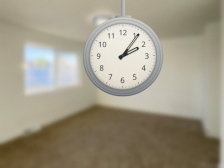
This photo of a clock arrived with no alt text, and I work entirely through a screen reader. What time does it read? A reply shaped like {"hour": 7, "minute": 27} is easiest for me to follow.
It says {"hour": 2, "minute": 6}
